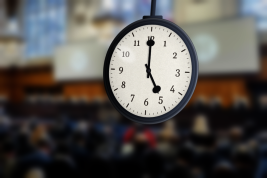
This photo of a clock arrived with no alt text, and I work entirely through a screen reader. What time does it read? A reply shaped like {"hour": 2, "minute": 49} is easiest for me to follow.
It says {"hour": 5, "minute": 0}
